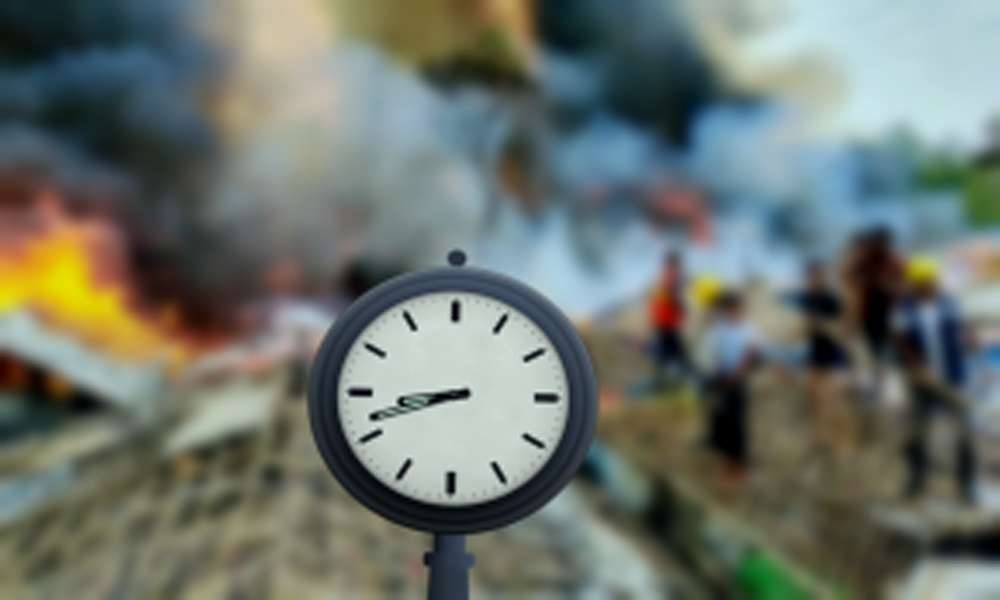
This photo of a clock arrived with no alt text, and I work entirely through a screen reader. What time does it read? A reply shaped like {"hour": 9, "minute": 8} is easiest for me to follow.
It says {"hour": 8, "minute": 42}
